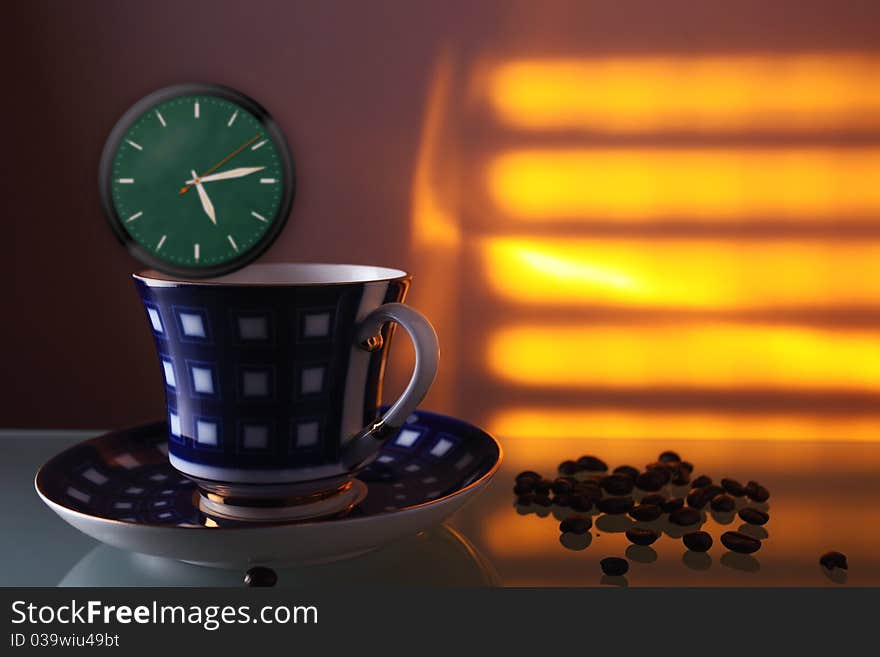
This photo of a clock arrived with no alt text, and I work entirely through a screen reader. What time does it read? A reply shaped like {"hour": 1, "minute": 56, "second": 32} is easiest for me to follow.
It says {"hour": 5, "minute": 13, "second": 9}
